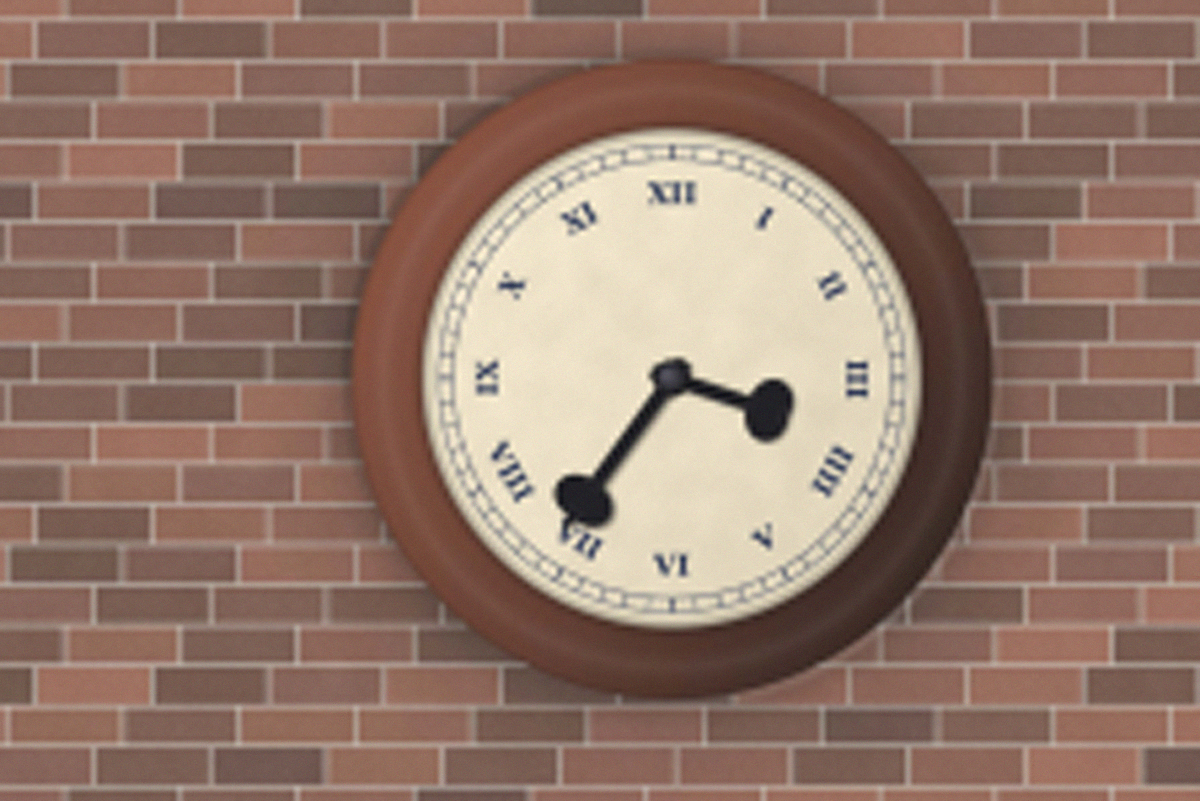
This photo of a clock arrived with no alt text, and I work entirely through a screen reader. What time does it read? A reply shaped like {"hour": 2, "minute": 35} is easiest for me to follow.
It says {"hour": 3, "minute": 36}
